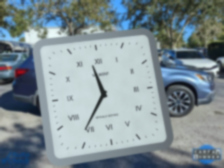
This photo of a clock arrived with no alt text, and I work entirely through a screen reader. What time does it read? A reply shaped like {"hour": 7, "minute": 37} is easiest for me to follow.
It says {"hour": 11, "minute": 36}
